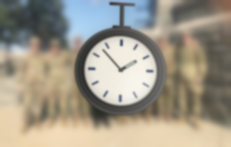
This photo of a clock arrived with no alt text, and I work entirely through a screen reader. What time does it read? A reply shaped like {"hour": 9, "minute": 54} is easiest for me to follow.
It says {"hour": 1, "minute": 53}
